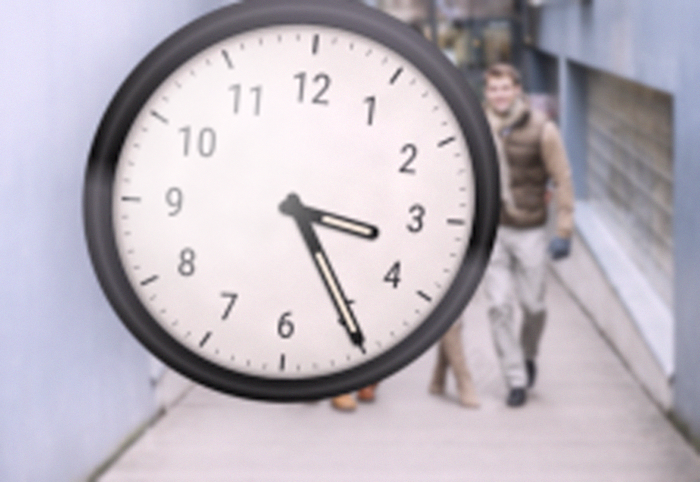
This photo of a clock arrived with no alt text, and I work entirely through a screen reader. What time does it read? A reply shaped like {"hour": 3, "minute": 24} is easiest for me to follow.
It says {"hour": 3, "minute": 25}
